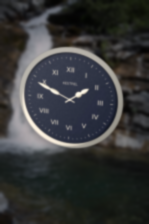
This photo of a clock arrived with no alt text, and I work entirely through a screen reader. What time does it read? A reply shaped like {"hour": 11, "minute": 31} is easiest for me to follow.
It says {"hour": 1, "minute": 49}
